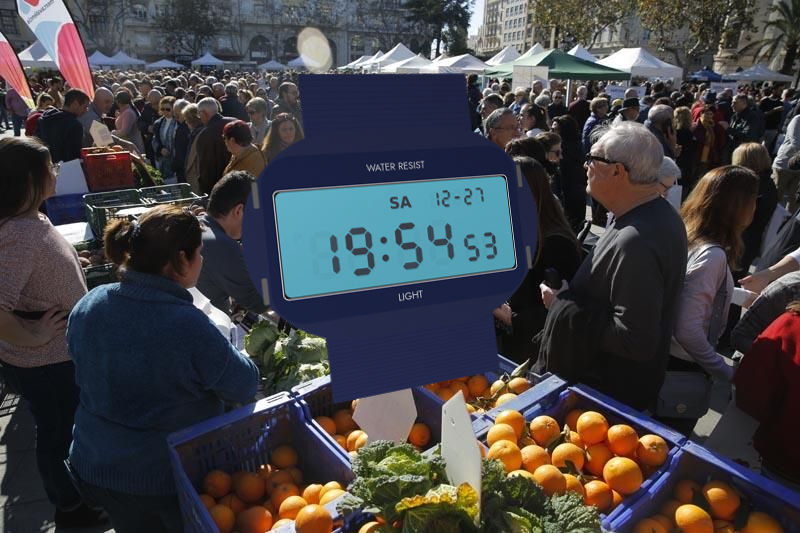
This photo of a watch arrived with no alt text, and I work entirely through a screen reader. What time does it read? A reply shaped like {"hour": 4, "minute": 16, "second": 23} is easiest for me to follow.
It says {"hour": 19, "minute": 54, "second": 53}
